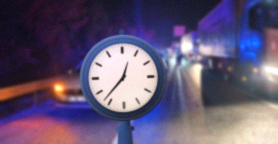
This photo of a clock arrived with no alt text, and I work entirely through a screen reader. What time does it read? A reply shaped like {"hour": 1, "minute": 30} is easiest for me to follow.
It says {"hour": 12, "minute": 37}
